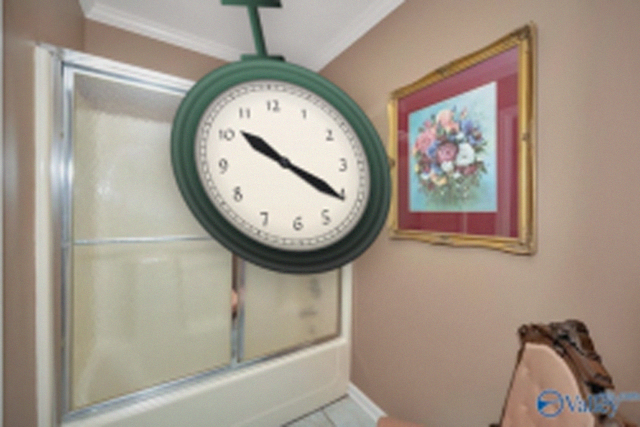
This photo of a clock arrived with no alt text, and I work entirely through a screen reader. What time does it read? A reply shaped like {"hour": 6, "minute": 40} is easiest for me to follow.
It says {"hour": 10, "minute": 21}
